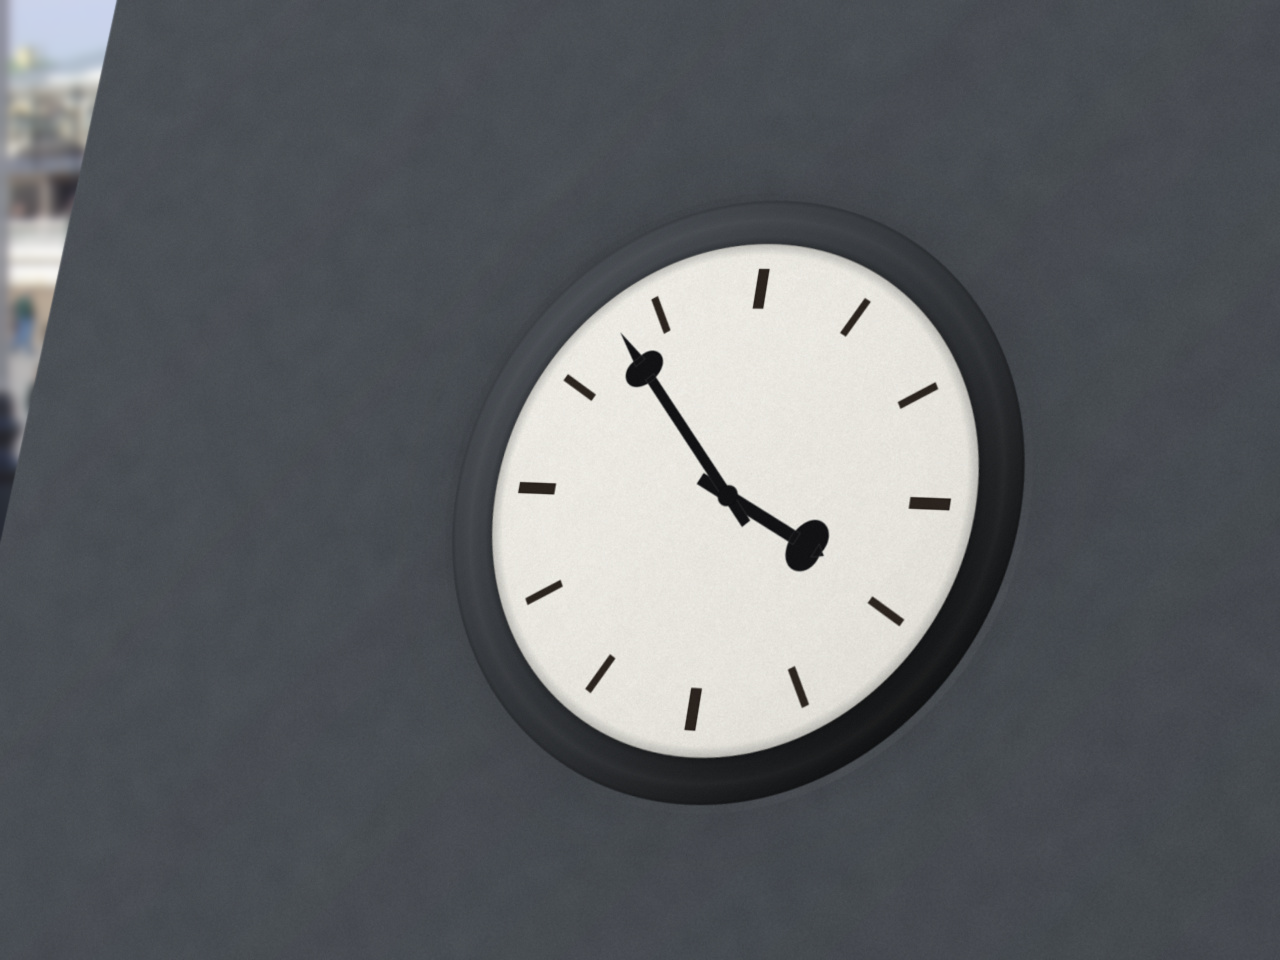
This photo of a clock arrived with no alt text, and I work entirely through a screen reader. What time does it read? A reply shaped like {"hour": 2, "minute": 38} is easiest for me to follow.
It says {"hour": 3, "minute": 53}
